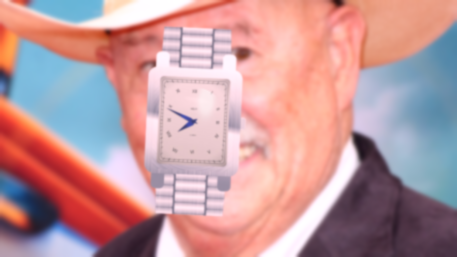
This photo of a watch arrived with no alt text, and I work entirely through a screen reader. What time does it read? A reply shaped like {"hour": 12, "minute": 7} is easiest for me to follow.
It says {"hour": 7, "minute": 49}
